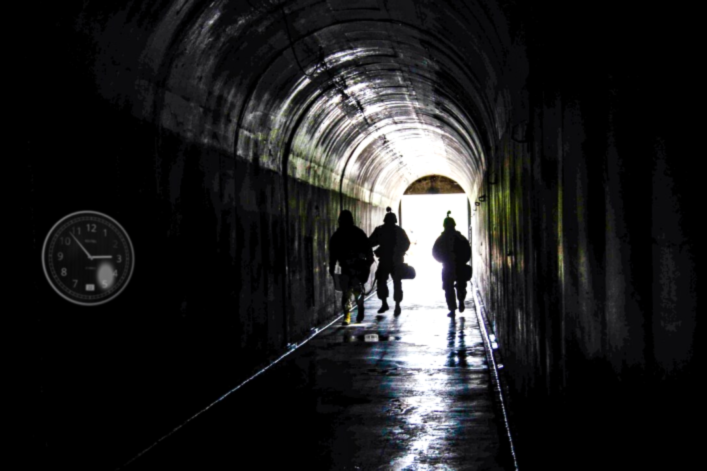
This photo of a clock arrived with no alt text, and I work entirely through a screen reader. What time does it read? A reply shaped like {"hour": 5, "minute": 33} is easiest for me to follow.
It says {"hour": 2, "minute": 53}
